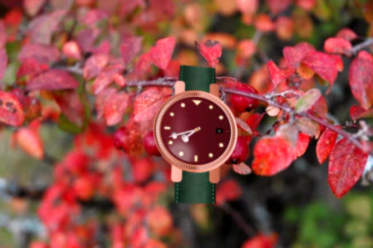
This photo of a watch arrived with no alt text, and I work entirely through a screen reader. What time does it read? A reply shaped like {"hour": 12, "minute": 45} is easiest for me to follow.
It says {"hour": 7, "minute": 42}
